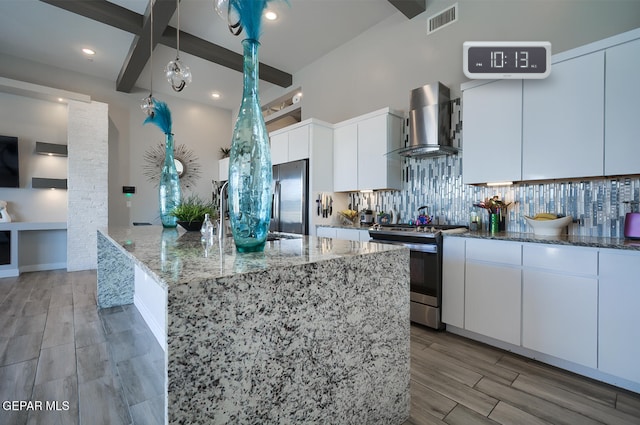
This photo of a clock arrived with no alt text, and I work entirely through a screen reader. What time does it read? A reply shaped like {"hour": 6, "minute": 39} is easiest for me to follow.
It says {"hour": 10, "minute": 13}
